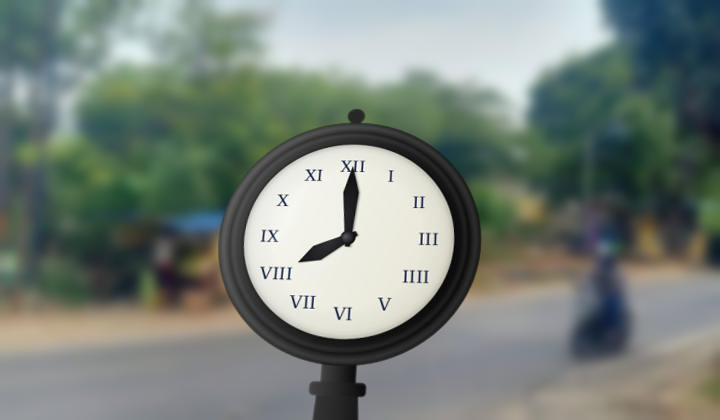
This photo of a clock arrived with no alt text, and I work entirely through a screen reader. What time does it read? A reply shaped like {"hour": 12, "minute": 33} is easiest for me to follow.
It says {"hour": 8, "minute": 0}
